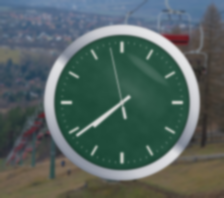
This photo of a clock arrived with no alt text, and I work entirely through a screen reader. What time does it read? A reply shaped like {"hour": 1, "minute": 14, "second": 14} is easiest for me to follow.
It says {"hour": 7, "minute": 38, "second": 58}
